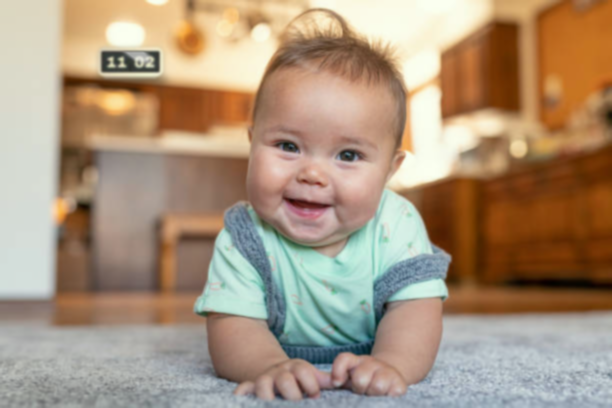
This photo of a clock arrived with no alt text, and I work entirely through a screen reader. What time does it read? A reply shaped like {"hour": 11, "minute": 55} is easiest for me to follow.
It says {"hour": 11, "minute": 2}
